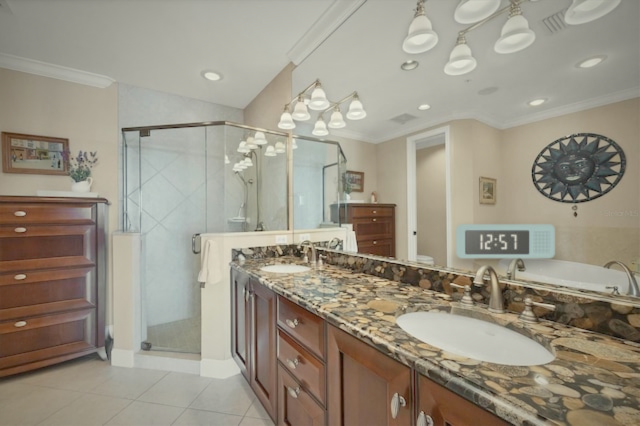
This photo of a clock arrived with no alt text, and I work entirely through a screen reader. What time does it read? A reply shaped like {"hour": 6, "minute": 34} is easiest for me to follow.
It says {"hour": 12, "minute": 57}
